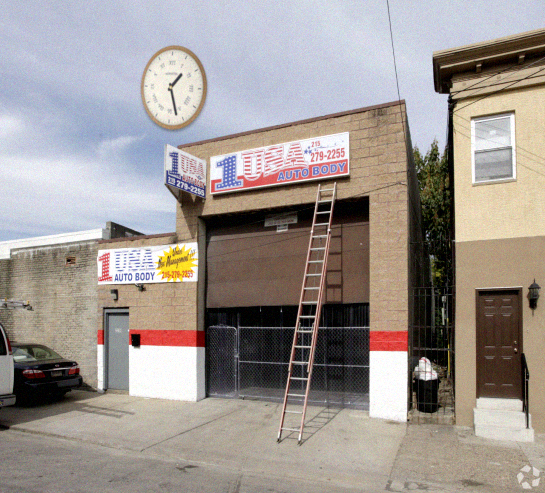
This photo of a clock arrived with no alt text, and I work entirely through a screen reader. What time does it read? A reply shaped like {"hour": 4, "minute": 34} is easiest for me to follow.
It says {"hour": 1, "minute": 27}
